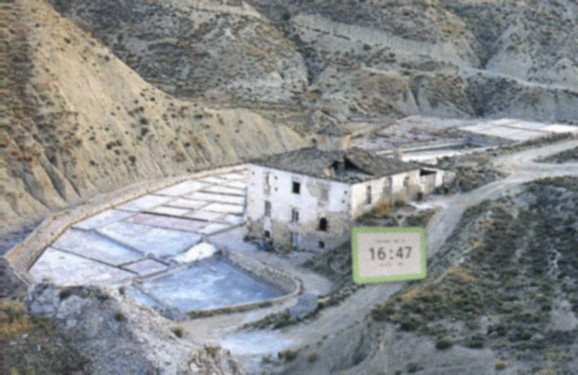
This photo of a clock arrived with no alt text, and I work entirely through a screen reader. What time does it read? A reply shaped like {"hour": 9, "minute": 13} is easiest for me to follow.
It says {"hour": 16, "minute": 47}
